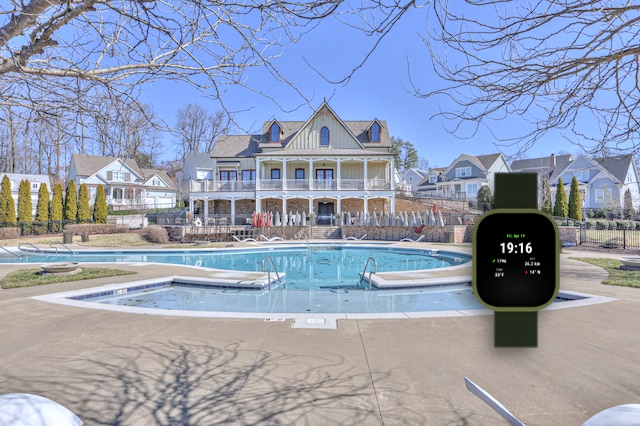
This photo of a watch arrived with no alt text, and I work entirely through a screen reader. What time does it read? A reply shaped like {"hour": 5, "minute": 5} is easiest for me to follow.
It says {"hour": 19, "minute": 16}
